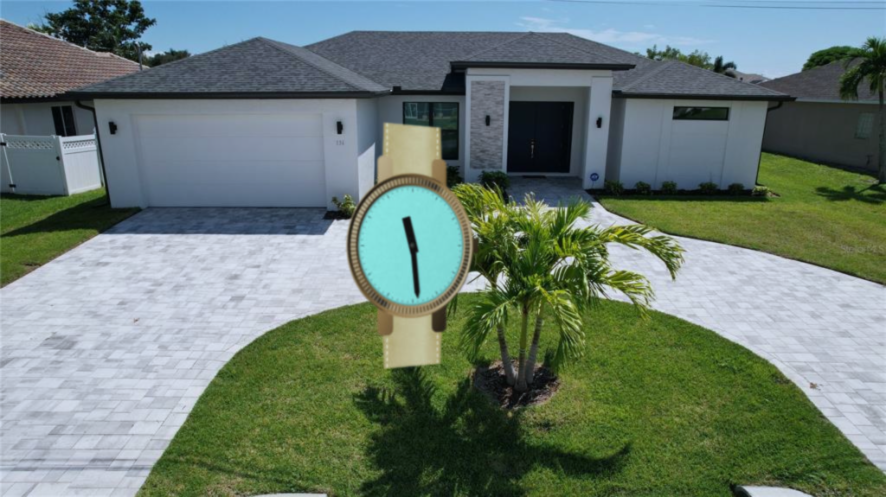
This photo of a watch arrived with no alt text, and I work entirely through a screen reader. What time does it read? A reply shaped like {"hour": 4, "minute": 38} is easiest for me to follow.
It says {"hour": 11, "minute": 29}
